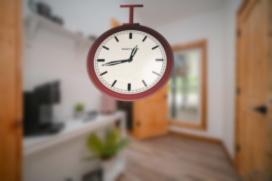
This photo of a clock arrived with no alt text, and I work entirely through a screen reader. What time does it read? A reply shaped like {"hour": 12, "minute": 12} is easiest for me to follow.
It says {"hour": 12, "minute": 43}
